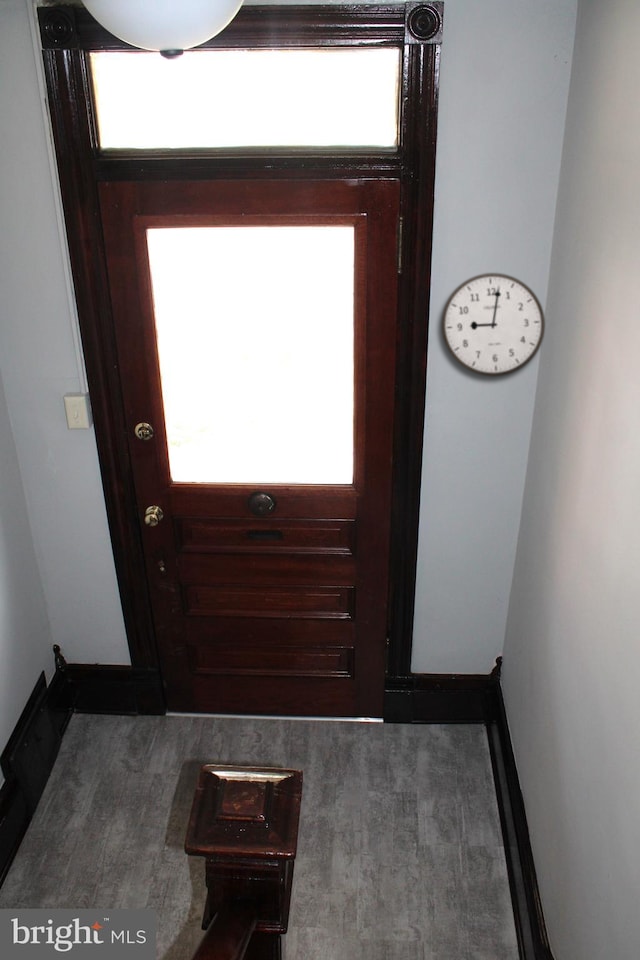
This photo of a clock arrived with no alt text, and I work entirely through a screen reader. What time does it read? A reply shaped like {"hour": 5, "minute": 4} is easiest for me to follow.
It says {"hour": 9, "minute": 2}
